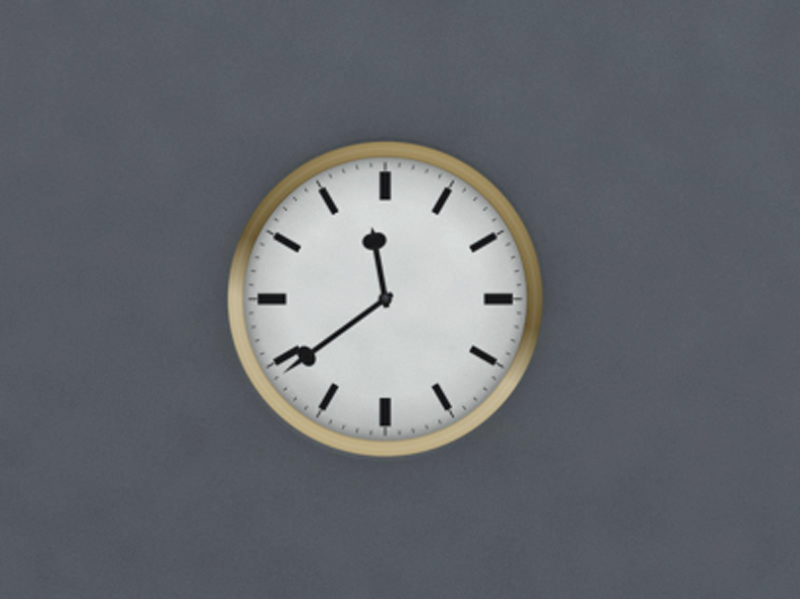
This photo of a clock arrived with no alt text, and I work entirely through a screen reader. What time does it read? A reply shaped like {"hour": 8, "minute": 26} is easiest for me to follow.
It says {"hour": 11, "minute": 39}
